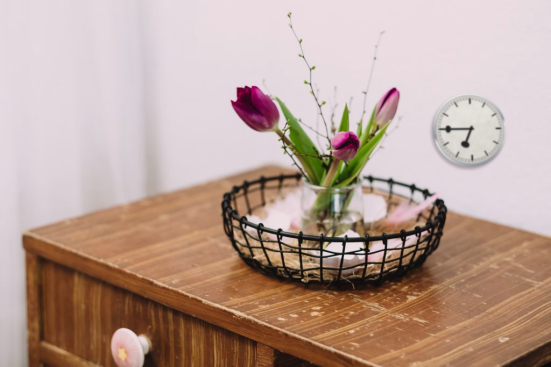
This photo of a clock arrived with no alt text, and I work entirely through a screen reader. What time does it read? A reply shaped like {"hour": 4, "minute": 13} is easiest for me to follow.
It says {"hour": 6, "minute": 45}
